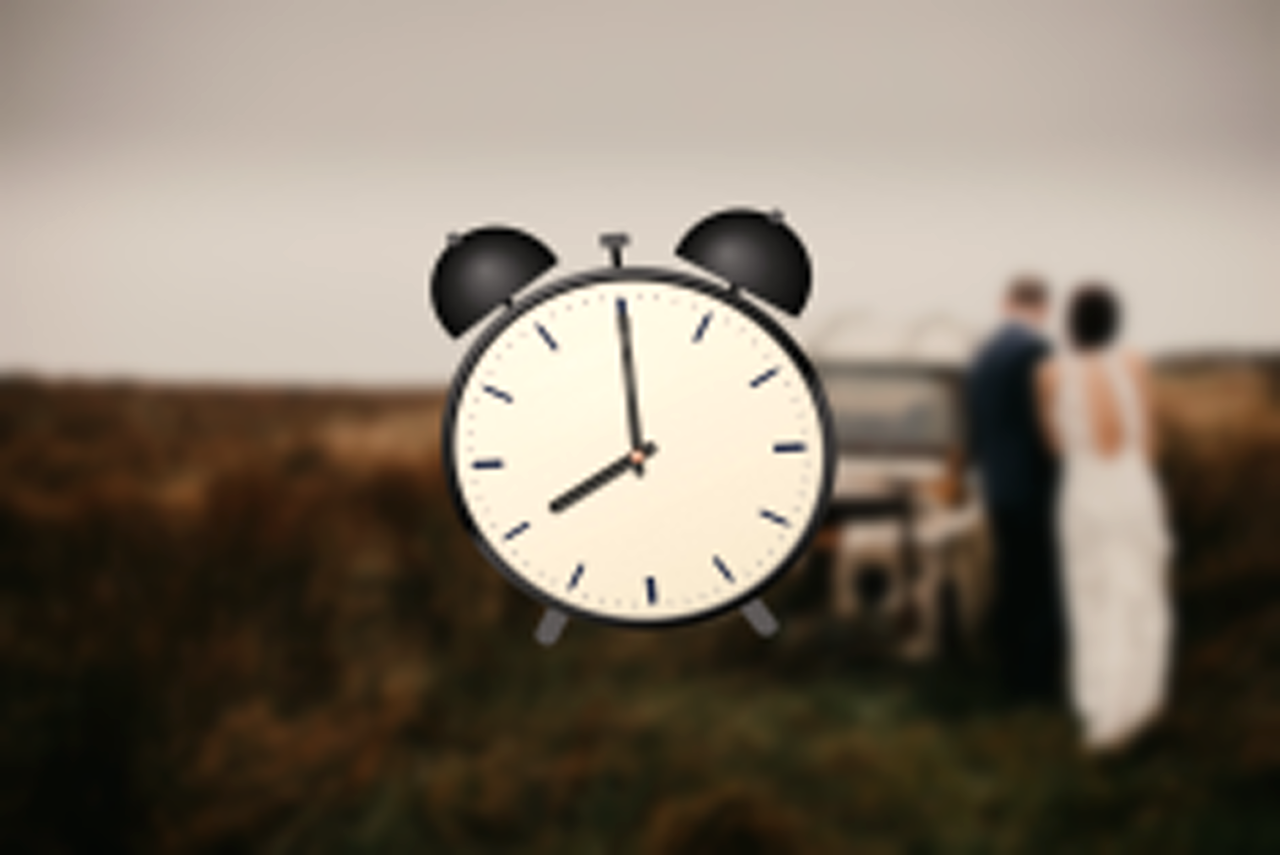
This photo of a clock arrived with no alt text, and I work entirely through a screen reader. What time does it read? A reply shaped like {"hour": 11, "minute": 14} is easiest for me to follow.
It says {"hour": 8, "minute": 0}
